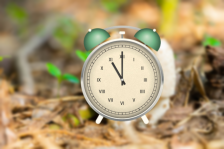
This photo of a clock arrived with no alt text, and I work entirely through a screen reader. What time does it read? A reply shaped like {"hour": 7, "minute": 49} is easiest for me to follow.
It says {"hour": 11, "minute": 0}
